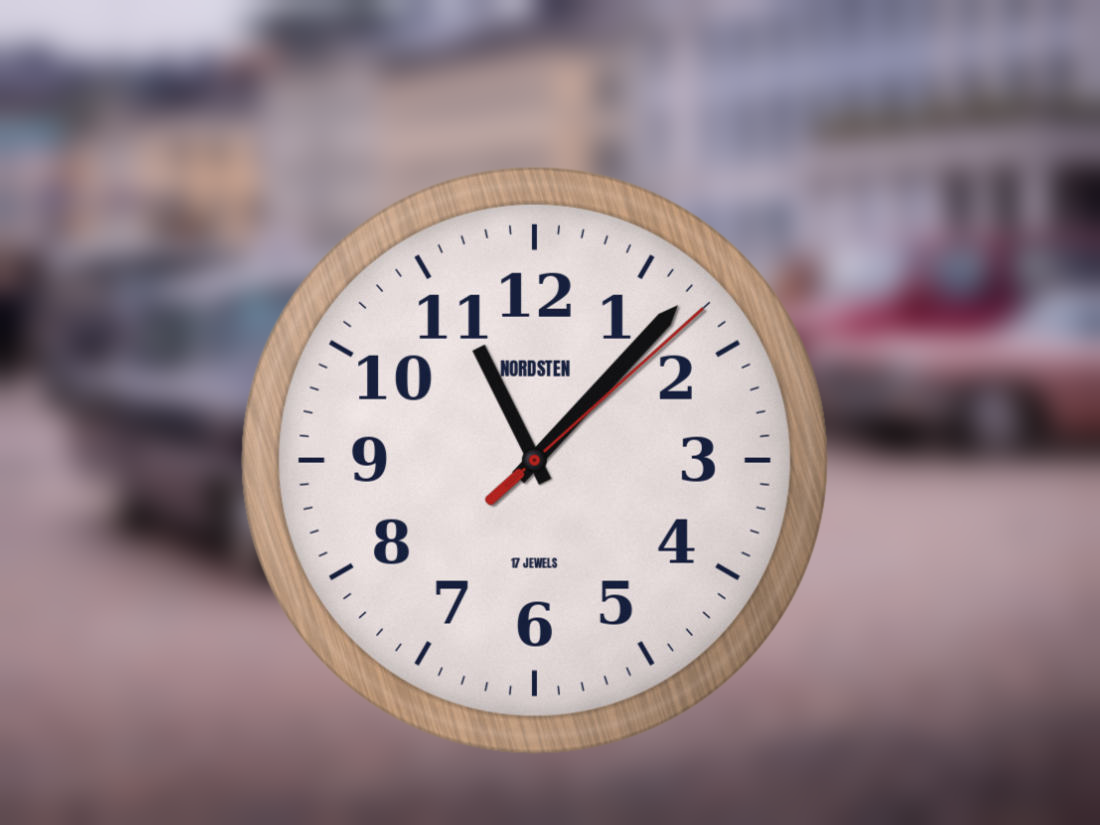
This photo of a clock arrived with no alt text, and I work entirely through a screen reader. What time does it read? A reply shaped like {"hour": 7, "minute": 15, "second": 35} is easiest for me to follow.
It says {"hour": 11, "minute": 7, "second": 8}
